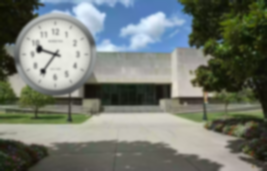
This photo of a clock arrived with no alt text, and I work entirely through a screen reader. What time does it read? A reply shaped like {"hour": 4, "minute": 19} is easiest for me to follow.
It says {"hour": 9, "minute": 36}
